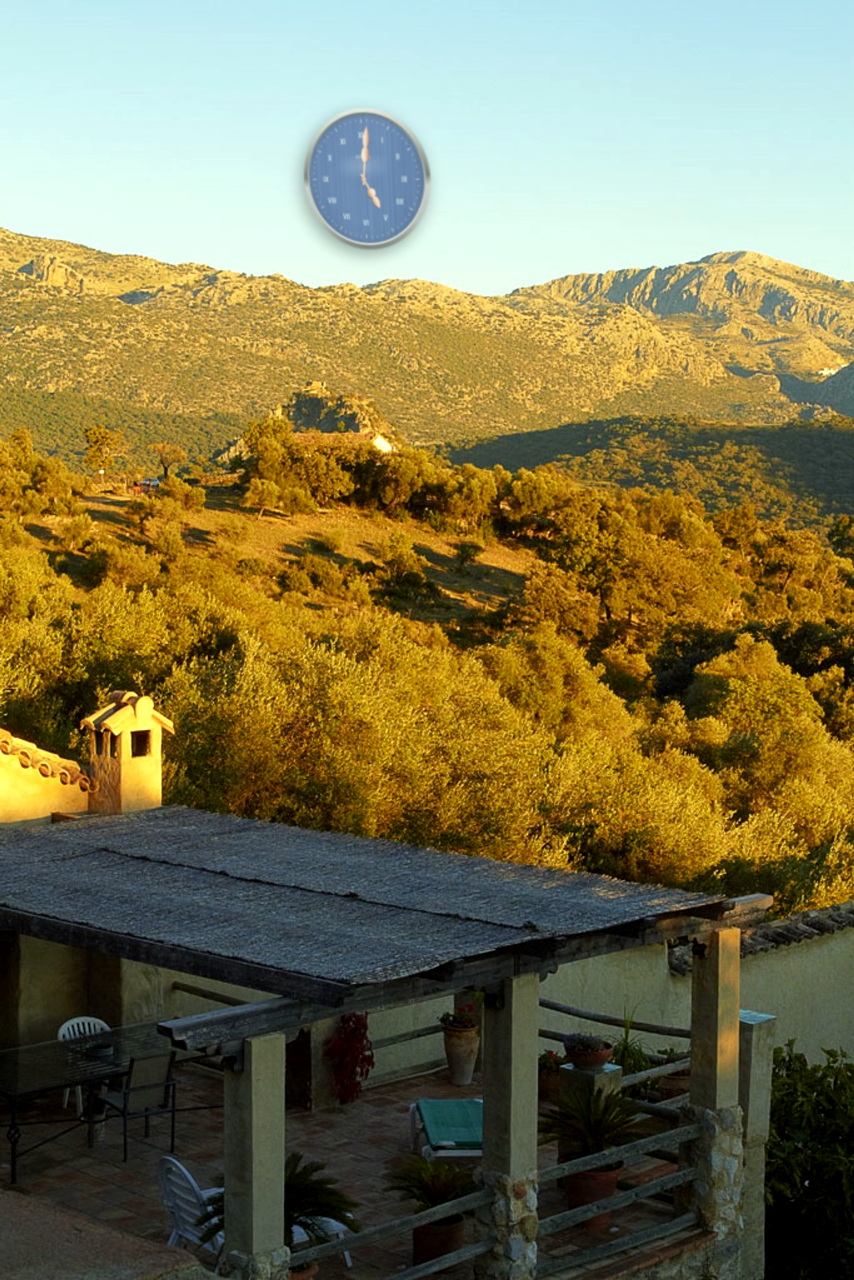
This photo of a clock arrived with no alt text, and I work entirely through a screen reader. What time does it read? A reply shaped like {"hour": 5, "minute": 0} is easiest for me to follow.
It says {"hour": 5, "minute": 1}
